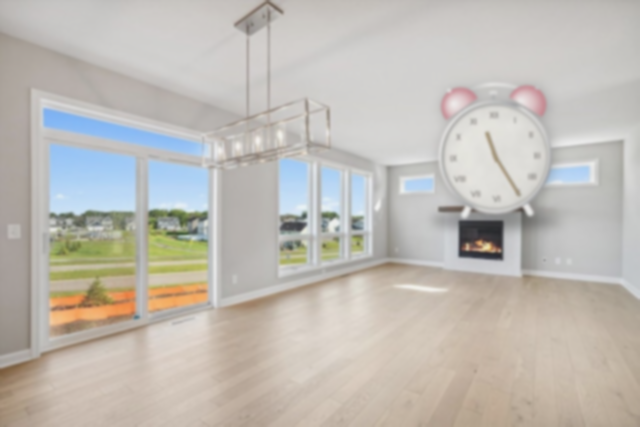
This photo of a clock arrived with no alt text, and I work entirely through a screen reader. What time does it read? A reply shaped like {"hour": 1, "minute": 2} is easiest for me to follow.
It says {"hour": 11, "minute": 25}
